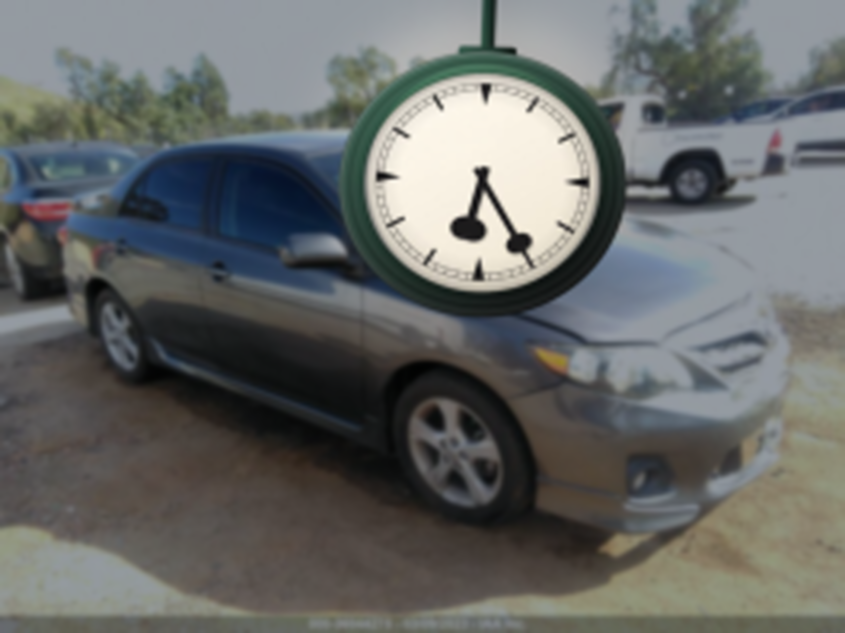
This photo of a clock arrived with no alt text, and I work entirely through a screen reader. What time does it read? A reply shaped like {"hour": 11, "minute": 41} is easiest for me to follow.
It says {"hour": 6, "minute": 25}
